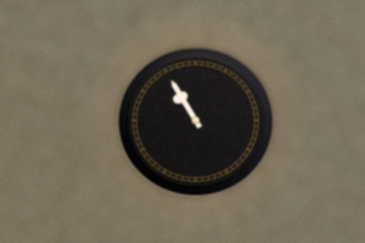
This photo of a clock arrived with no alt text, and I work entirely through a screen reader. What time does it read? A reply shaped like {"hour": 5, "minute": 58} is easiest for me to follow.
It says {"hour": 10, "minute": 55}
